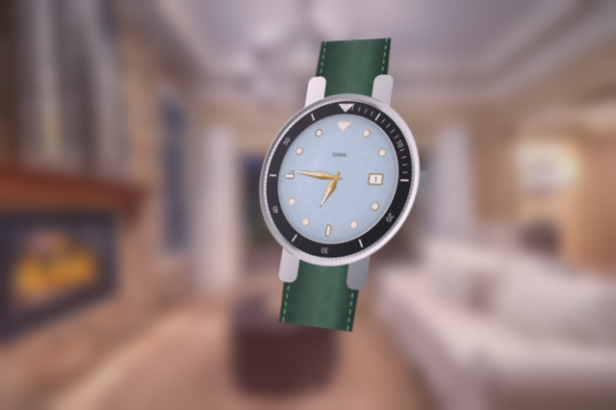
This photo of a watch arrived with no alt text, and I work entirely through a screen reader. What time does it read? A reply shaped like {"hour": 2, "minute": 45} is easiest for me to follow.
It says {"hour": 6, "minute": 46}
